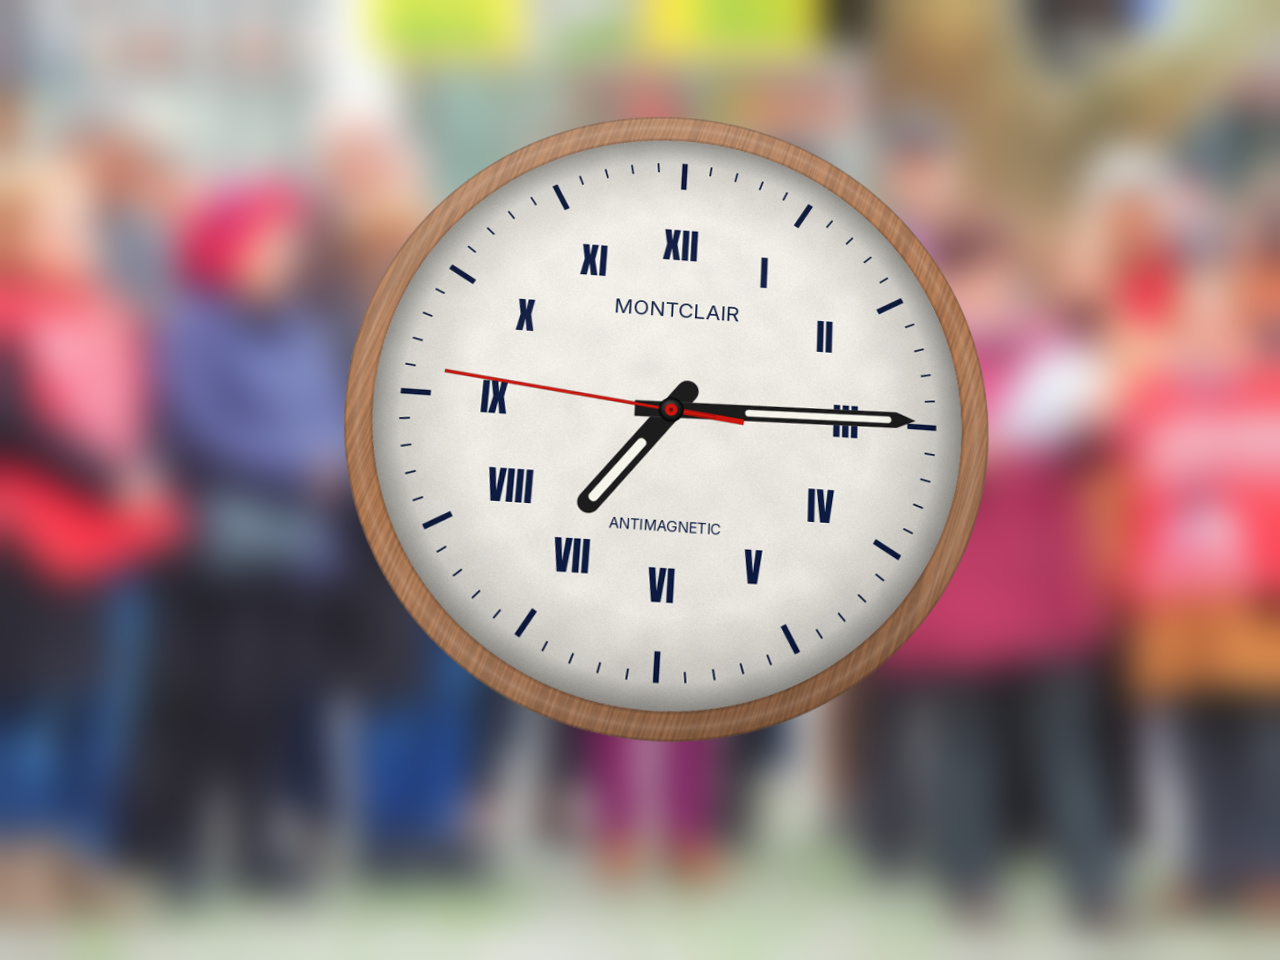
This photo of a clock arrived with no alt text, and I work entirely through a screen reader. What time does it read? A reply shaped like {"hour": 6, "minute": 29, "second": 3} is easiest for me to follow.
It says {"hour": 7, "minute": 14, "second": 46}
